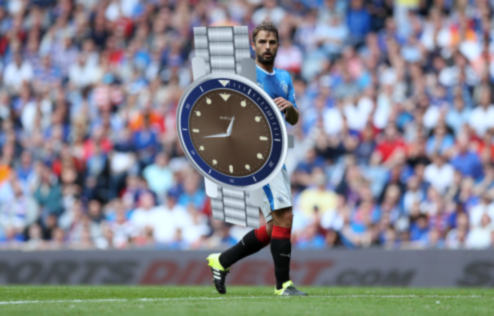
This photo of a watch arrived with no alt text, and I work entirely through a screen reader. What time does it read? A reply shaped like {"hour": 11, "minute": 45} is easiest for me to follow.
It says {"hour": 12, "minute": 43}
